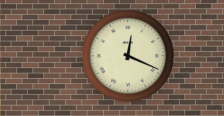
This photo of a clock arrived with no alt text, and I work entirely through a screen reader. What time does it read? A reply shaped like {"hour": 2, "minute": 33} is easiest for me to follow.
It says {"hour": 12, "minute": 19}
